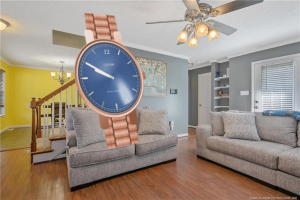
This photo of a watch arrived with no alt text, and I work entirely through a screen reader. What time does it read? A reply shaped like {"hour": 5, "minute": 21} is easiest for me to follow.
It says {"hour": 9, "minute": 50}
